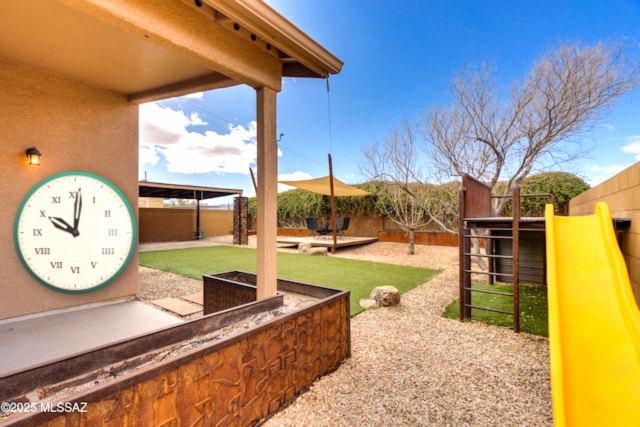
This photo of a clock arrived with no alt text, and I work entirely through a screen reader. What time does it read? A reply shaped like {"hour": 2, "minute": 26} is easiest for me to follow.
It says {"hour": 10, "minute": 1}
